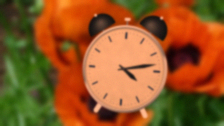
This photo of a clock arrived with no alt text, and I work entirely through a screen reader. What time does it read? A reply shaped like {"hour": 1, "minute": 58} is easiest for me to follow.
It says {"hour": 4, "minute": 13}
